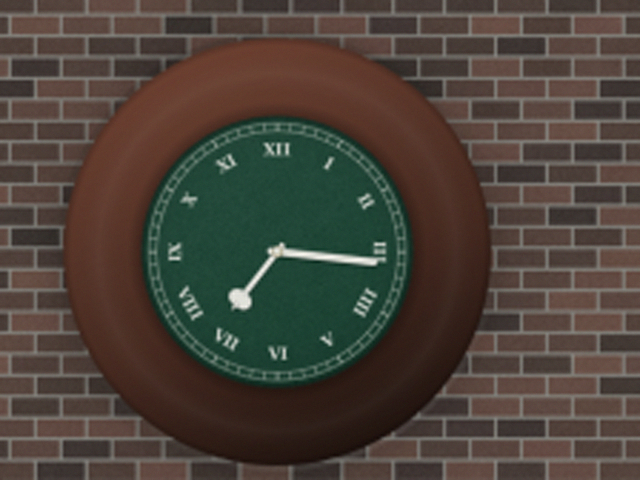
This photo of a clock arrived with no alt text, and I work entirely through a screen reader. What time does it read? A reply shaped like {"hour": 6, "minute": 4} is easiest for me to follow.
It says {"hour": 7, "minute": 16}
